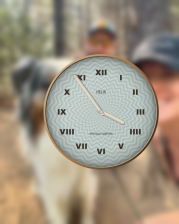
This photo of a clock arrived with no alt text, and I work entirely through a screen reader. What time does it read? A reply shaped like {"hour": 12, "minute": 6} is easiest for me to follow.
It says {"hour": 3, "minute": 54}
